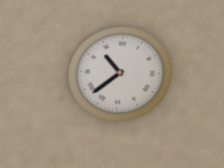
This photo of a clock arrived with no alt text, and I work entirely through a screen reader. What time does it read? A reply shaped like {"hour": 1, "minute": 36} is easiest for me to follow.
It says {"hour": 10, "minute": 38}
